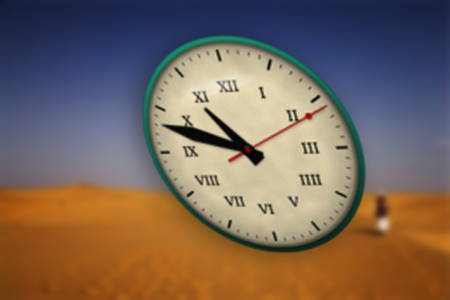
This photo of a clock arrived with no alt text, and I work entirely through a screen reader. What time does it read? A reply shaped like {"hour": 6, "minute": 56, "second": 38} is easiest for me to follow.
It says {"hour": 10, "minute": 48, "second": 11}
